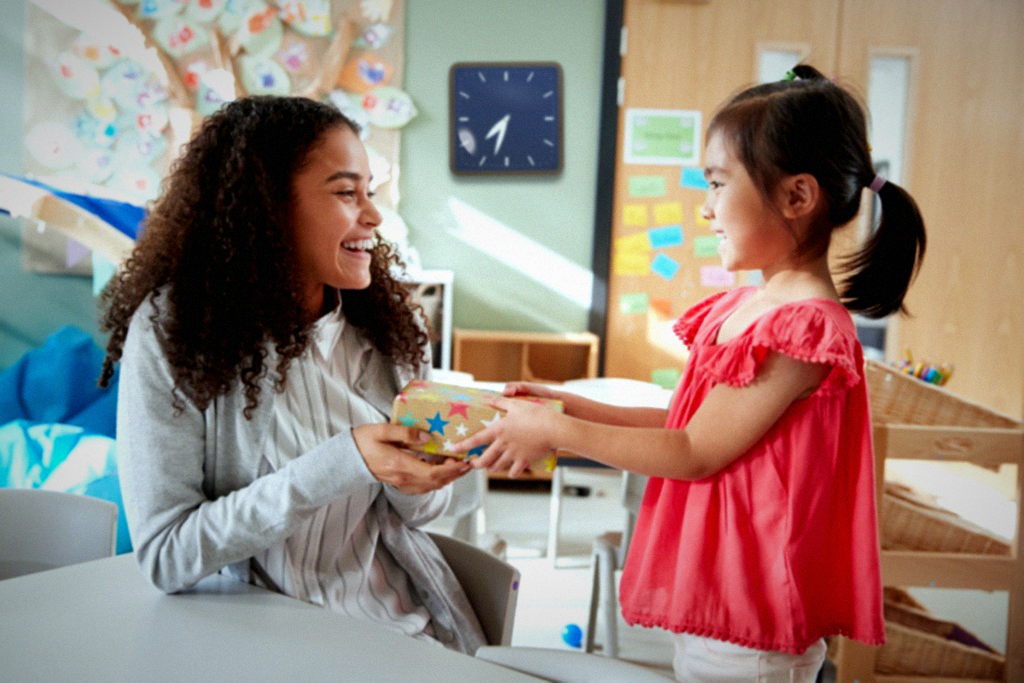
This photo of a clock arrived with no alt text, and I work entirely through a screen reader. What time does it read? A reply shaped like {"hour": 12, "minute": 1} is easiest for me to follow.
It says {"hour": 7, "minute": 33}
